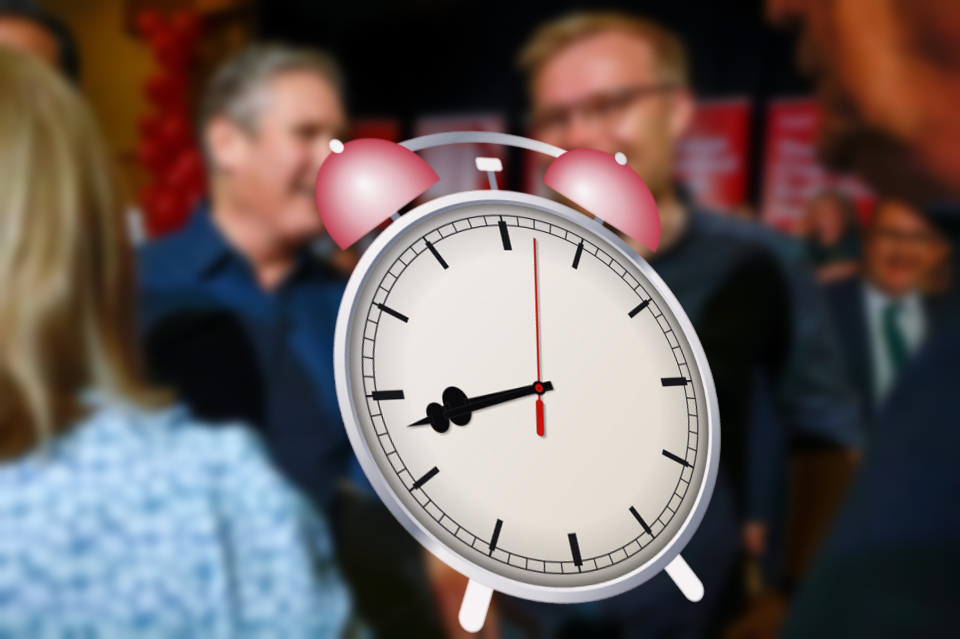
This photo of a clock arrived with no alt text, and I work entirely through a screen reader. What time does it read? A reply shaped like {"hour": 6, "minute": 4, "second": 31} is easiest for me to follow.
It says {"hour": 8, "minute": 43, "second": 2}
